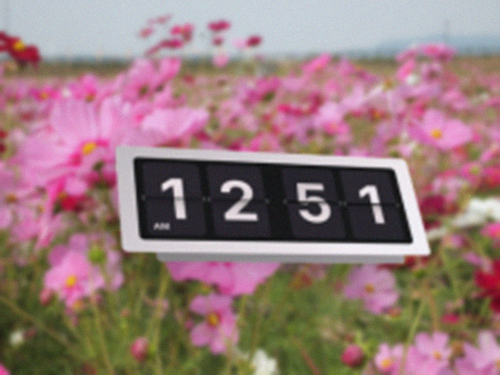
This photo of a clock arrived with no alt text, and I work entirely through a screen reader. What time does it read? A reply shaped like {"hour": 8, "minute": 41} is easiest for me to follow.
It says {"hour": 12, "minute": 51}
